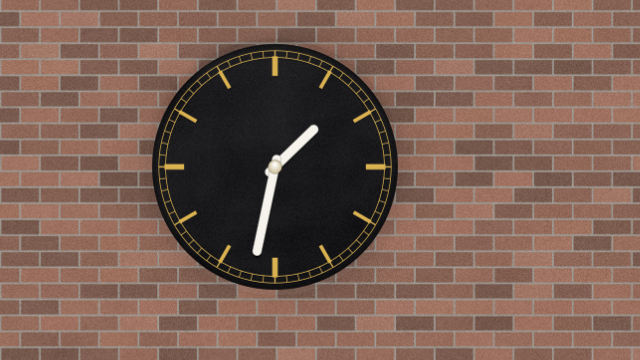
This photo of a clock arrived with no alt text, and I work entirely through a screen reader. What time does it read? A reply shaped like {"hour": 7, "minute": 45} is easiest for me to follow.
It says {"hour": 1, "minute": 32}
